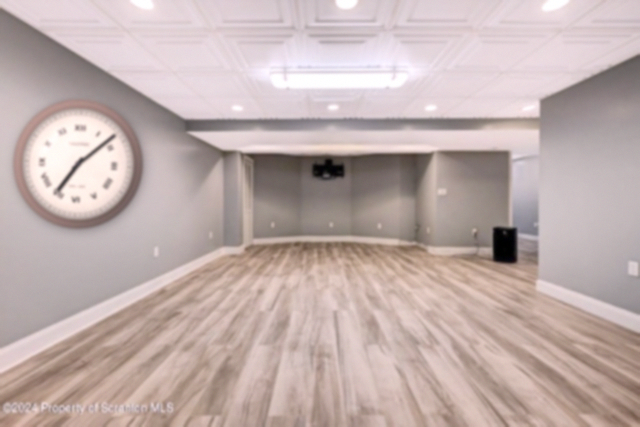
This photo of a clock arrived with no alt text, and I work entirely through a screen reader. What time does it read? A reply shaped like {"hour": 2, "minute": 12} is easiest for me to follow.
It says {"hour": 7, "minute": 8}
